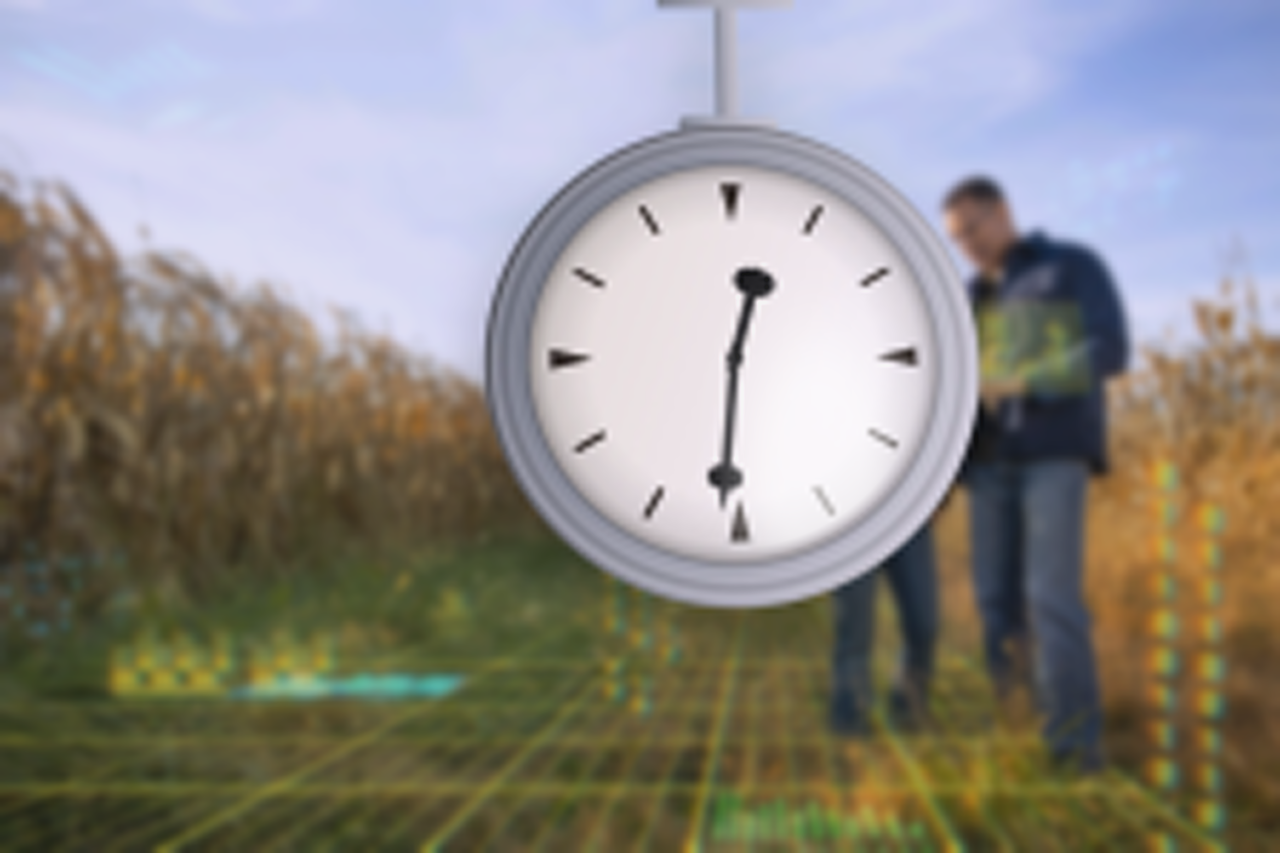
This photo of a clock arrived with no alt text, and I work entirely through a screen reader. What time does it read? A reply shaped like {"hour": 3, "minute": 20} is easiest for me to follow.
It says {"hour": 12, "minute": 31}
